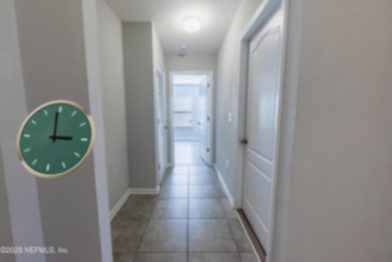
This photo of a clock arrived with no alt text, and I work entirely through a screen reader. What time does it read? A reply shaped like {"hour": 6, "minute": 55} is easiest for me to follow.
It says {"hour": 2, "minute": 59}
